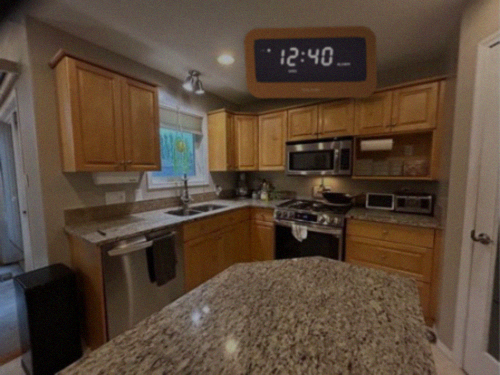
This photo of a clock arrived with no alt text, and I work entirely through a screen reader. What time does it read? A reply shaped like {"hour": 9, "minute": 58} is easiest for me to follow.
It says {"hour": 12, "minute": 40}
